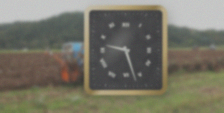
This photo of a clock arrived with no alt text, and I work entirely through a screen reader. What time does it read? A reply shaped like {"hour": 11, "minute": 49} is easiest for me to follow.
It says {"hour": 9, "minute": 27}
